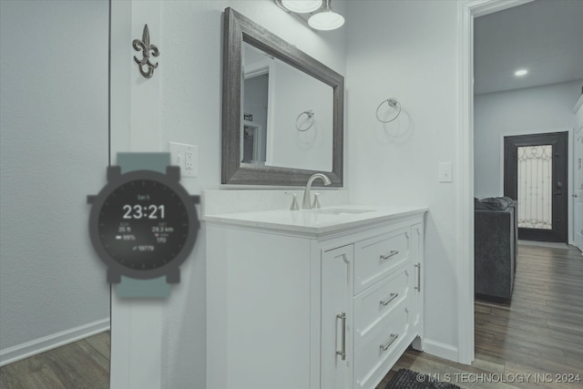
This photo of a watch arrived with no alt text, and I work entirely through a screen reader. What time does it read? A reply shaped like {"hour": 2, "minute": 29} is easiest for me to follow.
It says {"hour": 23, "minute": 21}
